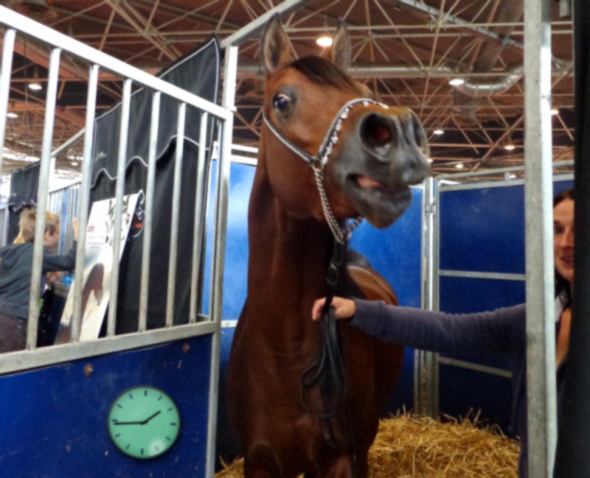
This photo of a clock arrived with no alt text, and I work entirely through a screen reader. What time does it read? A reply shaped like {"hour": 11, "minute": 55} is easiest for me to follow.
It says {"hour": 1, "minute": 44}
